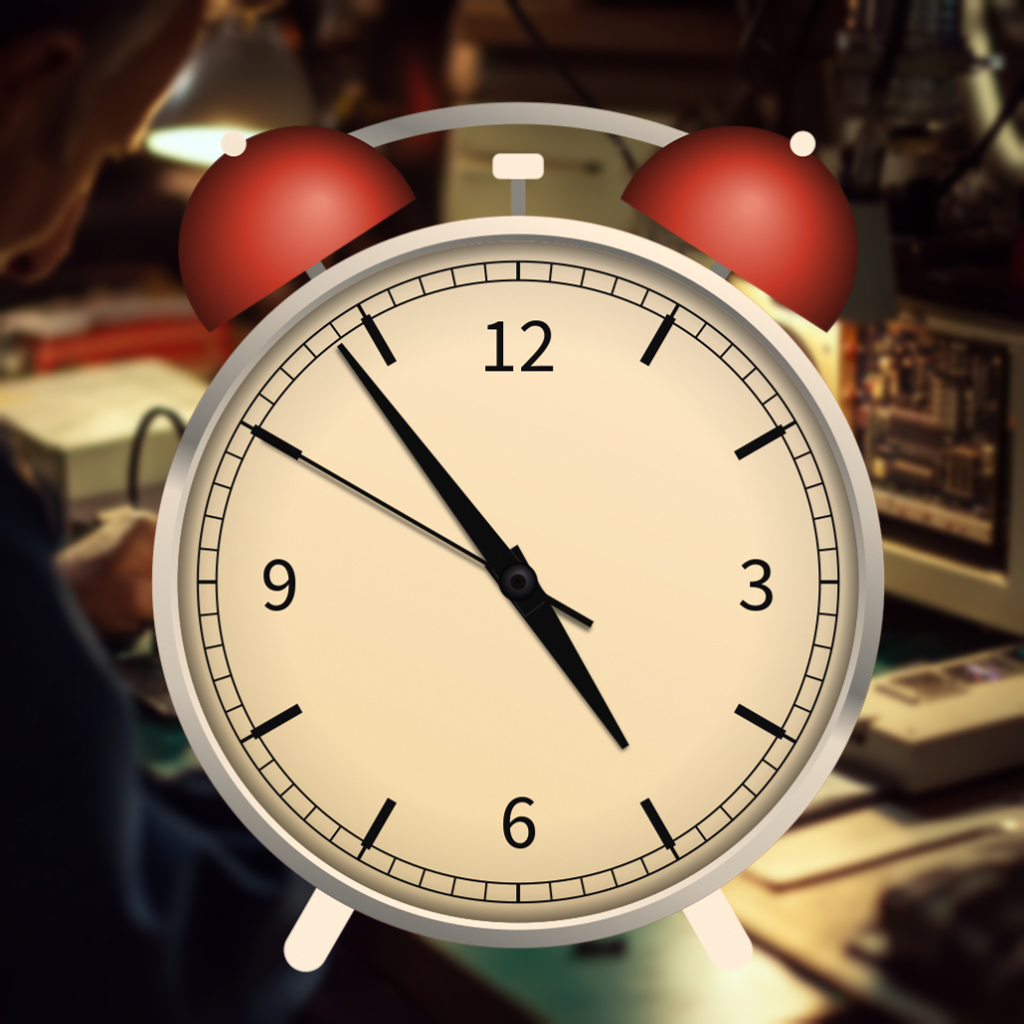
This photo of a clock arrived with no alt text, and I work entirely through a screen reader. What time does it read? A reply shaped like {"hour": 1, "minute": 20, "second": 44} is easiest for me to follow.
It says {"hour": 4, "minute": 53, "second": 50}
